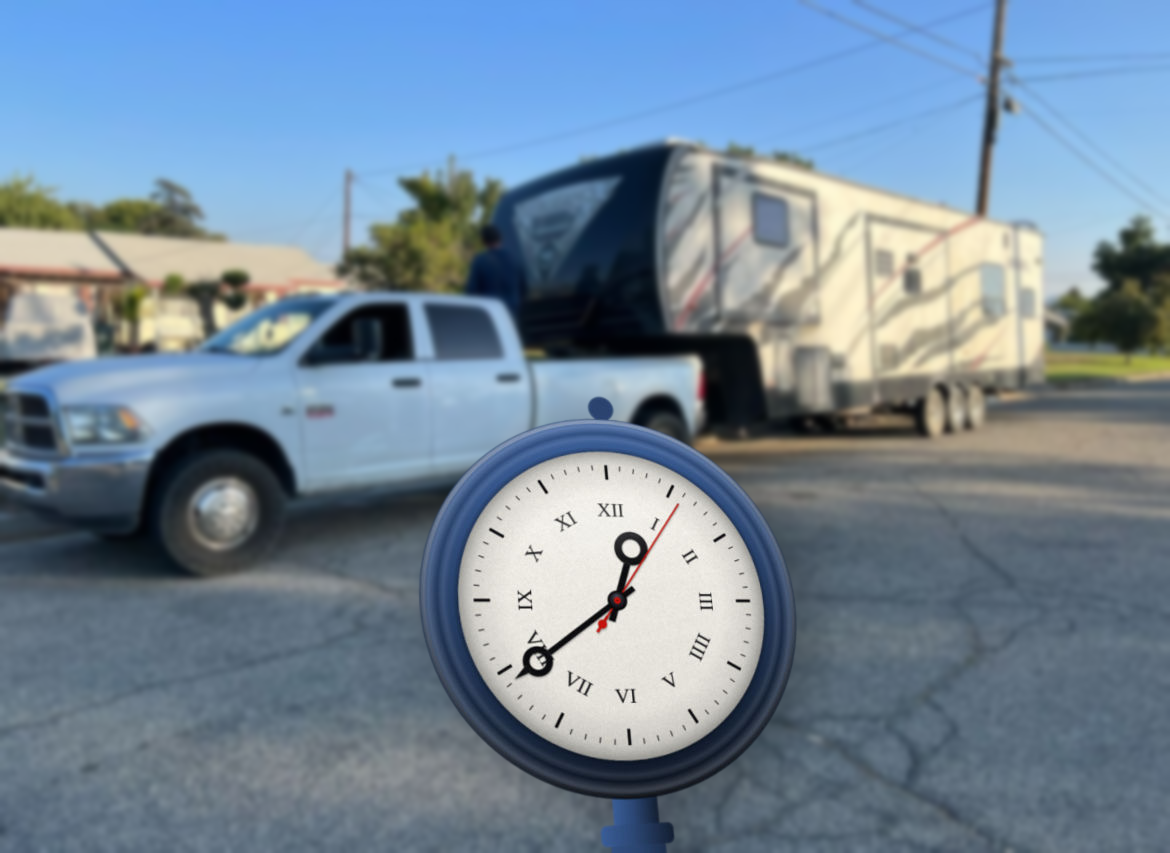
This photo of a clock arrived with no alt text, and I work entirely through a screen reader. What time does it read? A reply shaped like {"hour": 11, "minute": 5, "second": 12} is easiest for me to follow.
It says {"hour": 12, "minute": 39, "second": 6}
